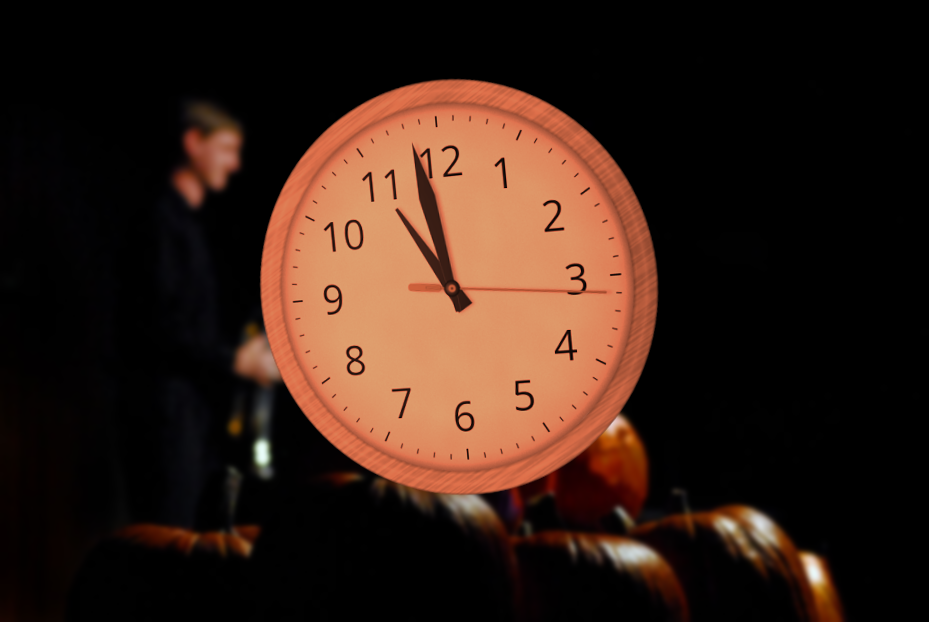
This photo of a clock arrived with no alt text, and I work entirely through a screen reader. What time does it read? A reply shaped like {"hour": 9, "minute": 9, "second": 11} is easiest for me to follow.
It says {"hour": 10, "minute": 58, "second": 16}
